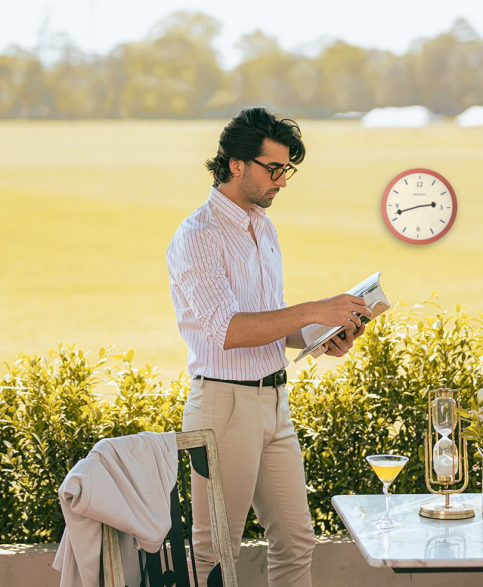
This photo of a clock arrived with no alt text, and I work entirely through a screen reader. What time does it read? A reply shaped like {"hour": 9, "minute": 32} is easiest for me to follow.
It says {"hour": 2, "minute": 42}
